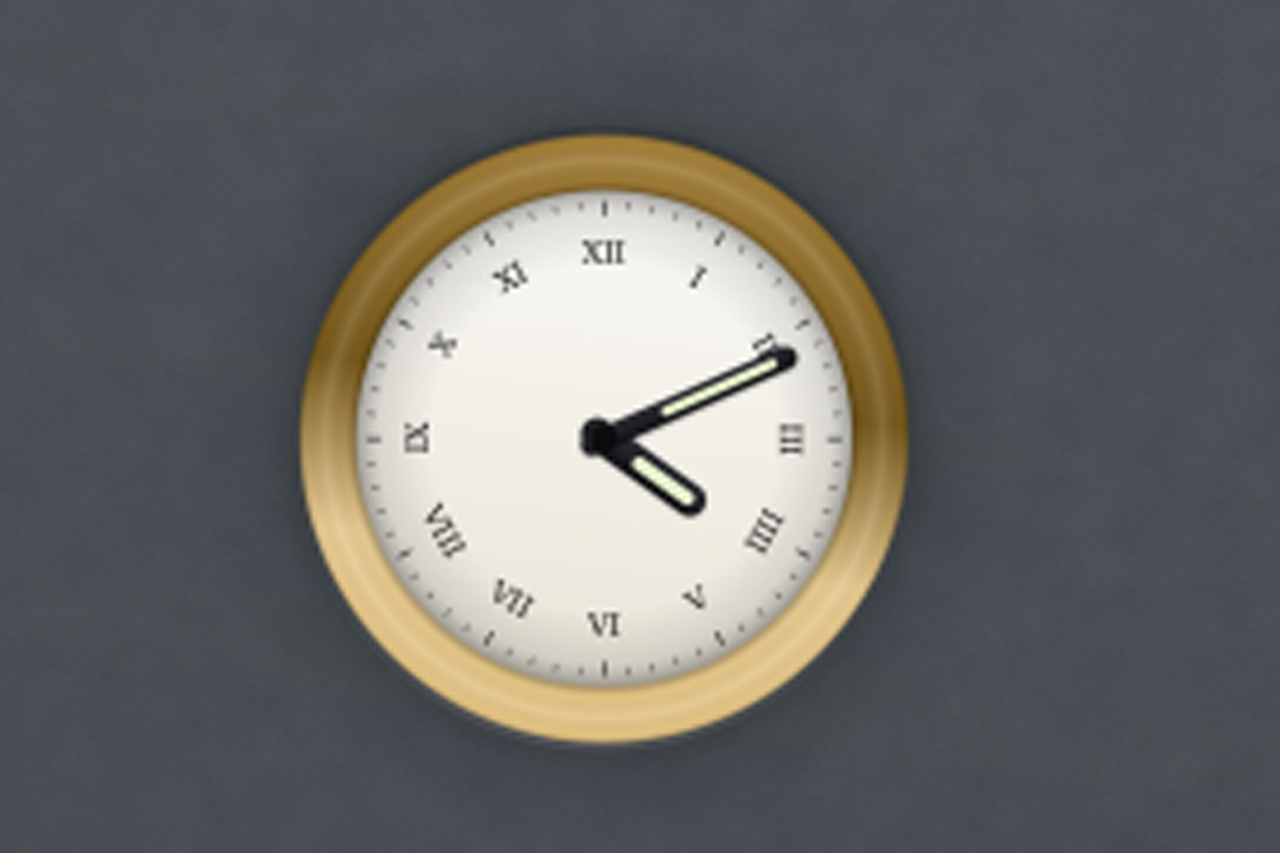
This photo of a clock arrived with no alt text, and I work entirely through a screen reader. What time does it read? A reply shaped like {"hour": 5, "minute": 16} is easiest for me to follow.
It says {"hour": 4, "minute": 11}
